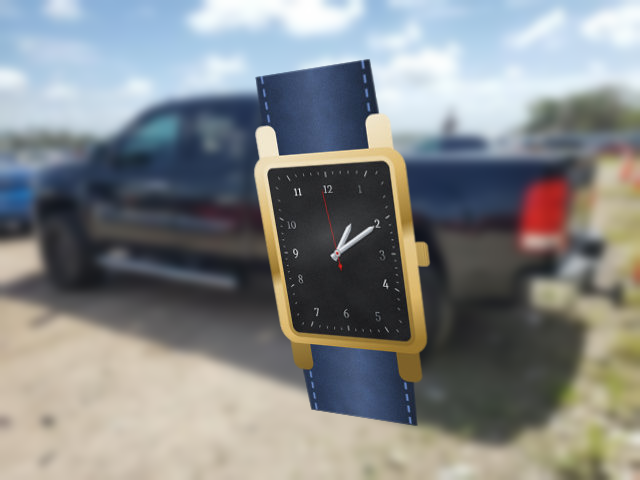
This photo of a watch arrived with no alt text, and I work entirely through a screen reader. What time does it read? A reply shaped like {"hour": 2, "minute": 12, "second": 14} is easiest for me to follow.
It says {"hour": 1, "minute": 9, "second": 59}
